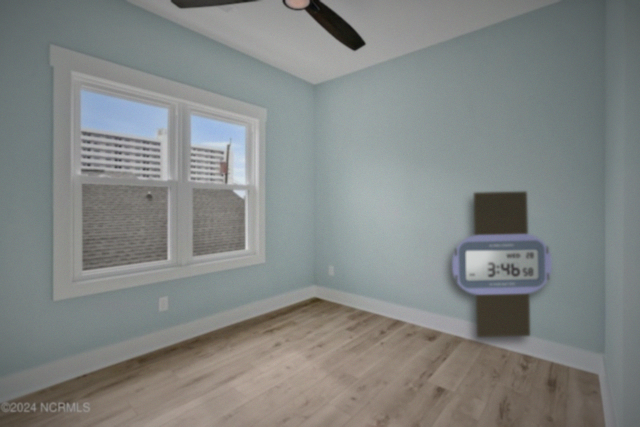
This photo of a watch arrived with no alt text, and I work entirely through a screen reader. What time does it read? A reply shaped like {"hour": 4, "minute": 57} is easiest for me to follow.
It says {"hour": 3, "minute": 46}
